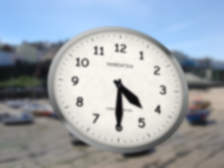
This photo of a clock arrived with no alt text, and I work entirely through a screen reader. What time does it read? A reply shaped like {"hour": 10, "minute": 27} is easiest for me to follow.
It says {"hour": 4, "minute": 30}
